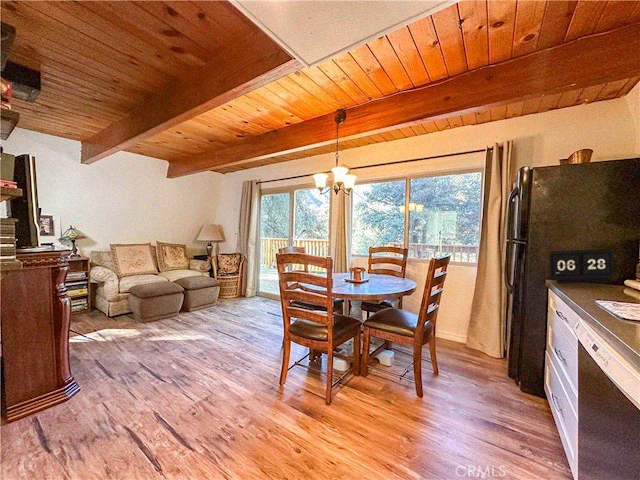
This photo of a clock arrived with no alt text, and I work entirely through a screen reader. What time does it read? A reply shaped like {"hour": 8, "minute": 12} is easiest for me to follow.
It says {"hour": 6, "minute": 28}
